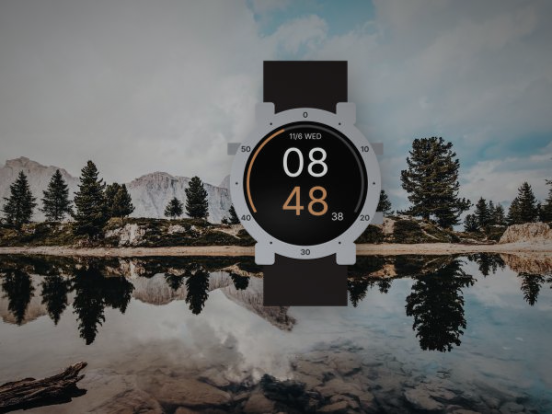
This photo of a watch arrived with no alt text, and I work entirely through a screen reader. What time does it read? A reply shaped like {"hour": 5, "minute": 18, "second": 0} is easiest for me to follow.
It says {"hour": 8, "minute": 48, "second": 38}
